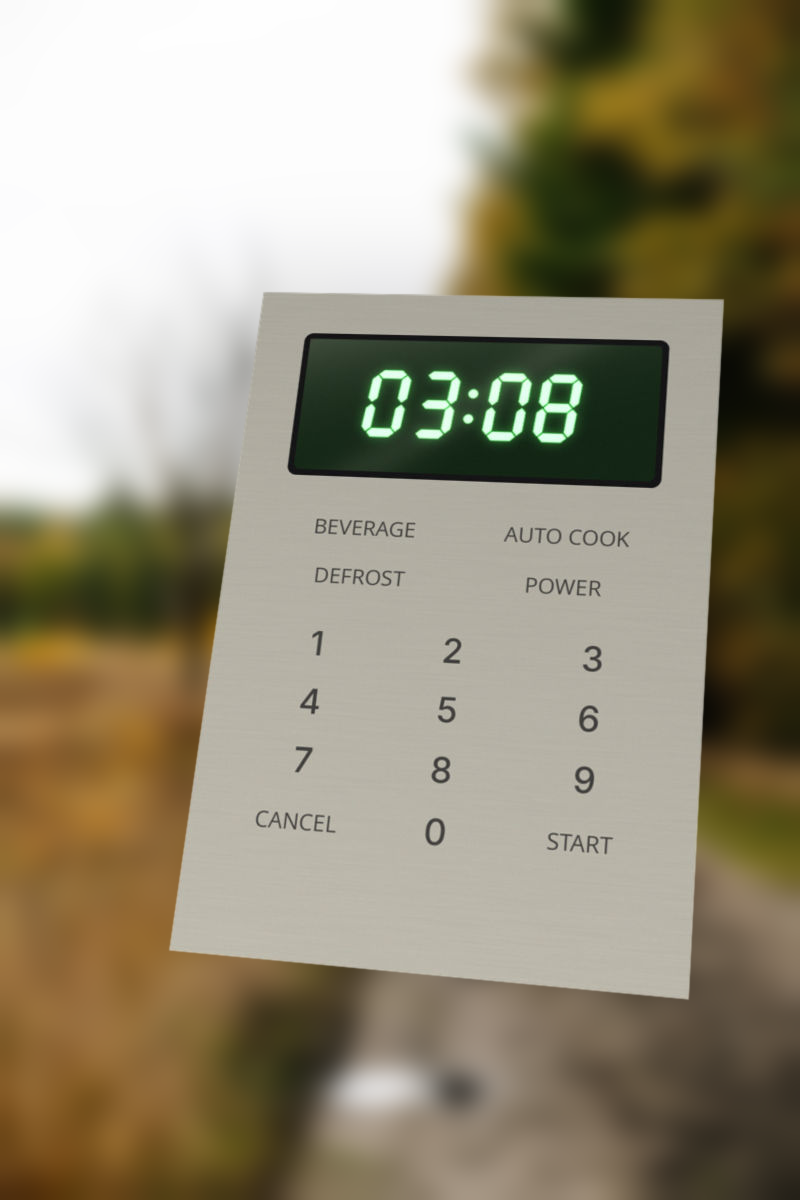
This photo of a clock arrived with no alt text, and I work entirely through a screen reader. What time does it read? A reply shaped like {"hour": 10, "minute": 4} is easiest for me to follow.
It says {"hour": 3, "minute": 8}
